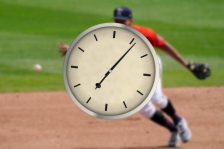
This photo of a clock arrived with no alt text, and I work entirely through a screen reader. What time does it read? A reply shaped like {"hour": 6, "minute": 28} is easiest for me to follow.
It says {"hour": 7, "minute": 6}
